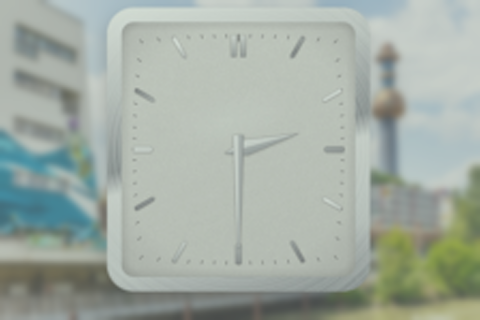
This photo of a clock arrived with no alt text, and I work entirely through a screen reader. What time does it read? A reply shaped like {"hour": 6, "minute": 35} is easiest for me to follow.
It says {"hour": 2, "minute": 30}
